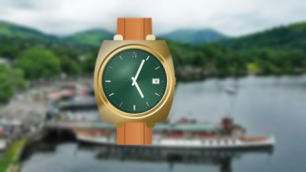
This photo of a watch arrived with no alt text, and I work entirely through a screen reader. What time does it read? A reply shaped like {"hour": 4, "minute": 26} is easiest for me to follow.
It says {"hour": 5, "minute": 4}
